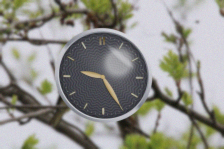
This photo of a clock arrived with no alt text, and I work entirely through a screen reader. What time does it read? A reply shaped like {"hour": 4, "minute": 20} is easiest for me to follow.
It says {"hour": 9, "minute": 25}
